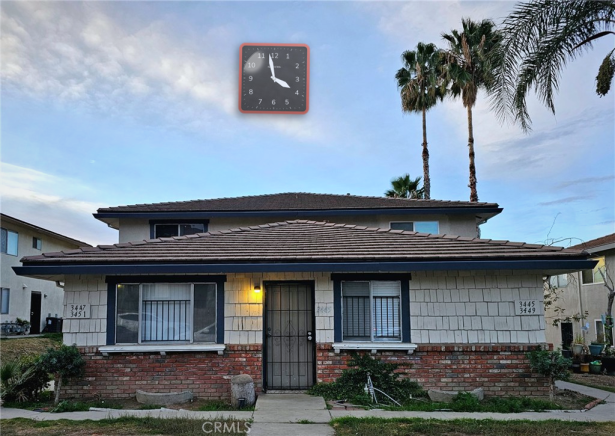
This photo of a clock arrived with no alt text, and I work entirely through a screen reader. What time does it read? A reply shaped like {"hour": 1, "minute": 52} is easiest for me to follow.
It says {"hour": 3, "minute": 58}
